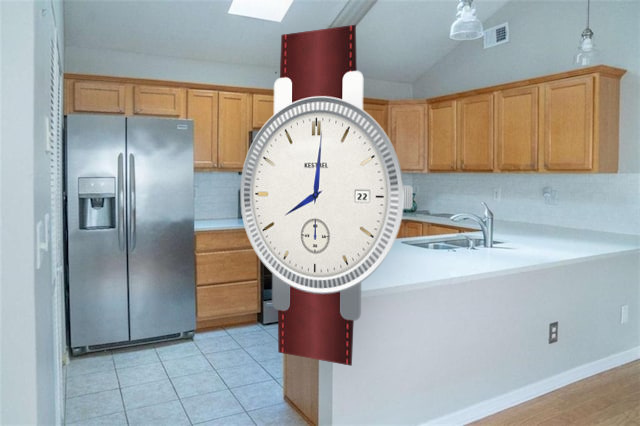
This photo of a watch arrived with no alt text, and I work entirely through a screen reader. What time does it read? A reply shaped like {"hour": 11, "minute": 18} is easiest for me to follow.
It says {"hour": 8, "minute": 1}
